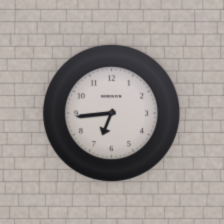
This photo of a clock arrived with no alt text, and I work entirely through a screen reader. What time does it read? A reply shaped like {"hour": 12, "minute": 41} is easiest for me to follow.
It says {"hour": 6, "minute": 44}
